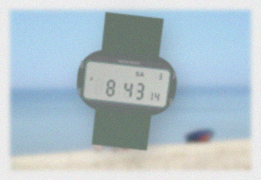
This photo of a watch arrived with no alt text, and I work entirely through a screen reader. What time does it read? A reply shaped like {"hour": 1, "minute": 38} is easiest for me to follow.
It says {"hour": 8, "minute": 43}
